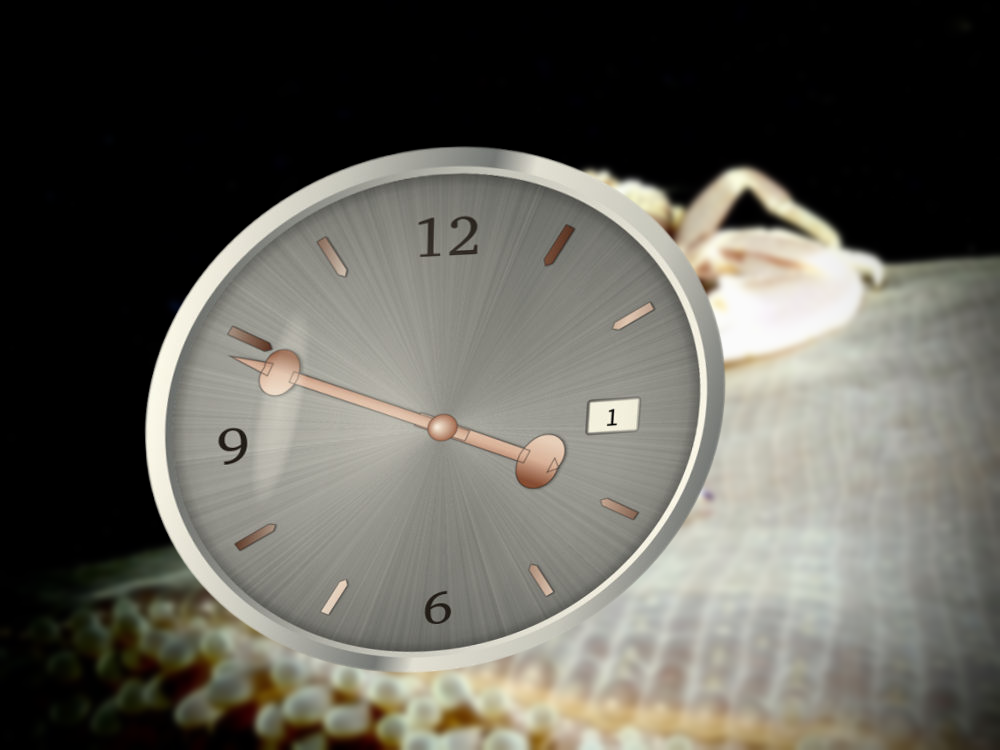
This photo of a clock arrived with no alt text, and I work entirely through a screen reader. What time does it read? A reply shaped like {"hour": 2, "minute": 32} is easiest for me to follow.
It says {"hour": 3, "minute": 49}
